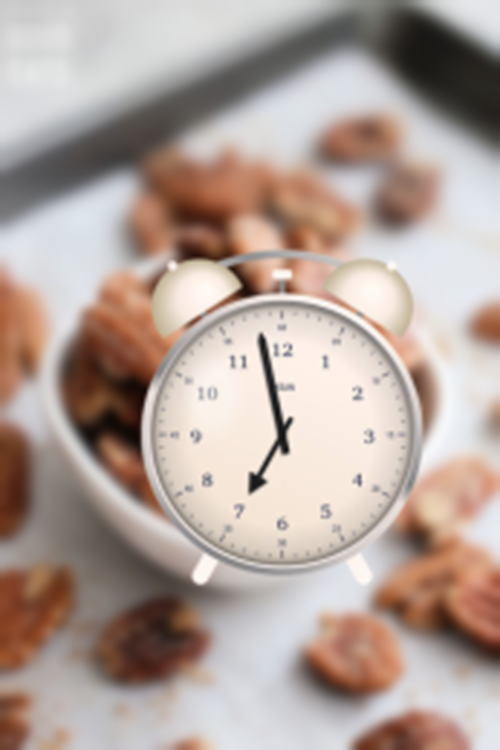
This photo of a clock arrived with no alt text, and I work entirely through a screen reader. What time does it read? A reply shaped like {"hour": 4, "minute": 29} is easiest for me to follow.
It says {"hour": 6, "minute": 58}
